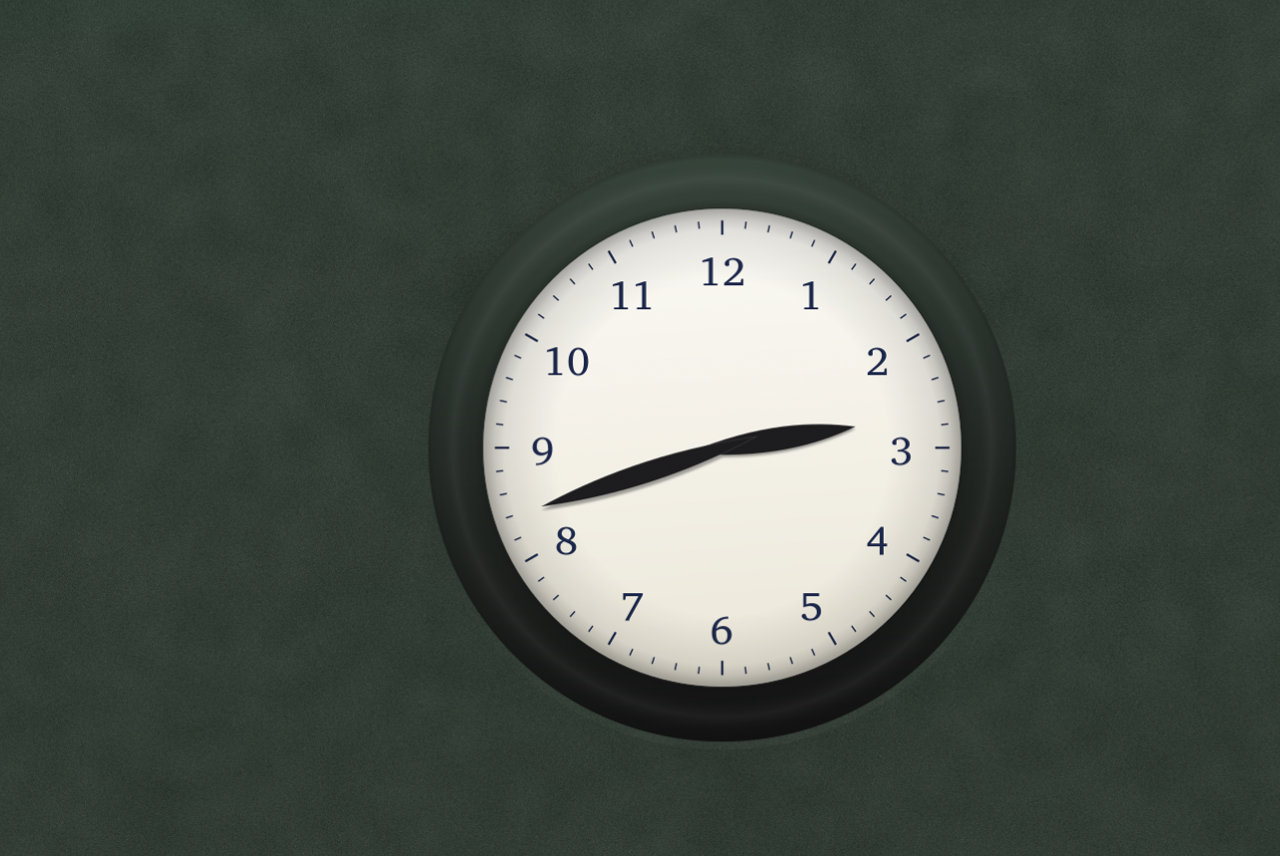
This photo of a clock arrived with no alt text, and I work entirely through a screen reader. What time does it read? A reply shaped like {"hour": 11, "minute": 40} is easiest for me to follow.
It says {"hour": 2, "minute": 42}
